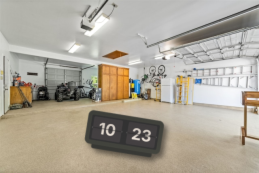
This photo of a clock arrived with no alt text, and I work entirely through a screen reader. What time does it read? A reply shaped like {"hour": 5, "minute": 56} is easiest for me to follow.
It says {"hour": 10, "minute": 23}
